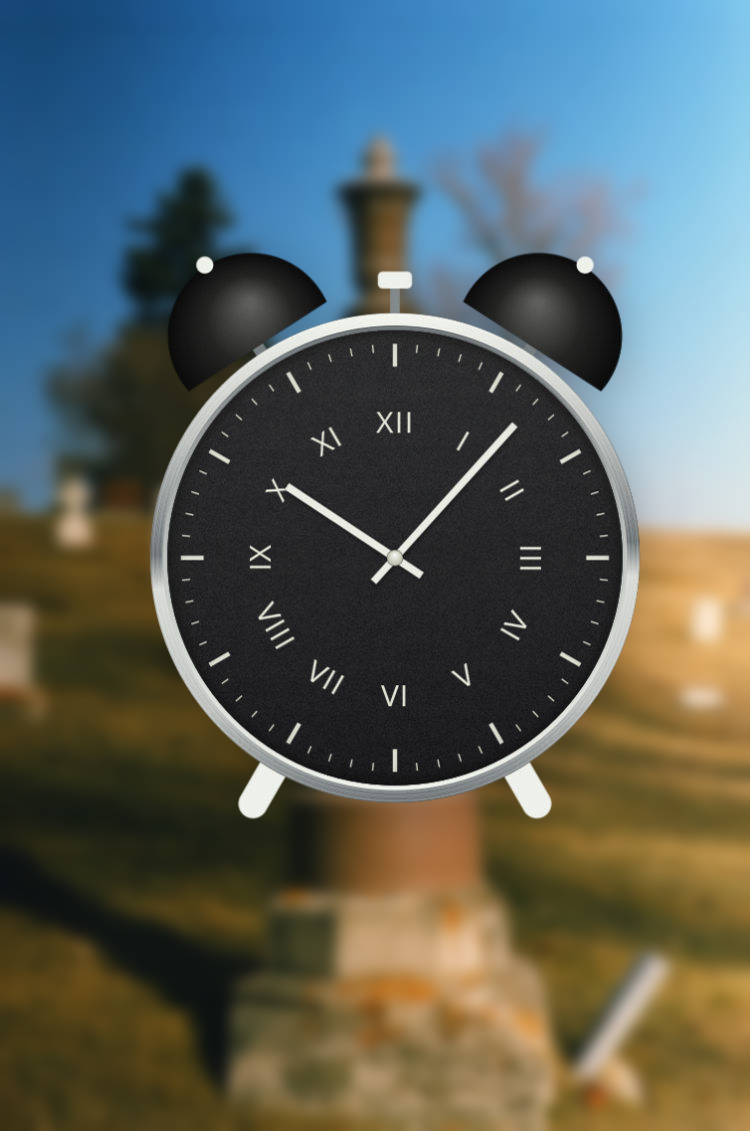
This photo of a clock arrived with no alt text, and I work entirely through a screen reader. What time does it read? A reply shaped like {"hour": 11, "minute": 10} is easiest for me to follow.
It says {"hour": 10, "minute": 7}
